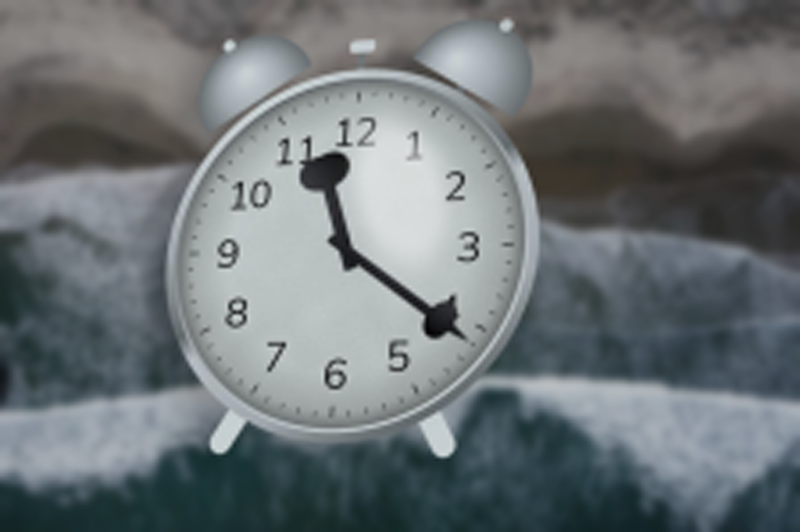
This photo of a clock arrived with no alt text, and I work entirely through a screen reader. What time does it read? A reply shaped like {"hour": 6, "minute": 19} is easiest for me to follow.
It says {"hour": 11, "minute": 21}
